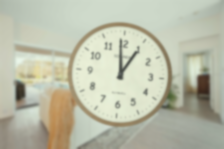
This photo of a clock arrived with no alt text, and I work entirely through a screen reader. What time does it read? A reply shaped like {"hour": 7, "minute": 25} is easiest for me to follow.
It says {"hour": 12, "minute": 59}
